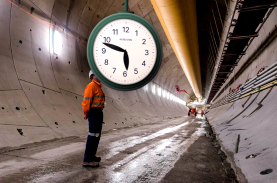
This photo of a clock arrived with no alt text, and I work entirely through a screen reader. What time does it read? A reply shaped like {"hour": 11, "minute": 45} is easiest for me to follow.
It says {"hour": 5, "minute": 48}
